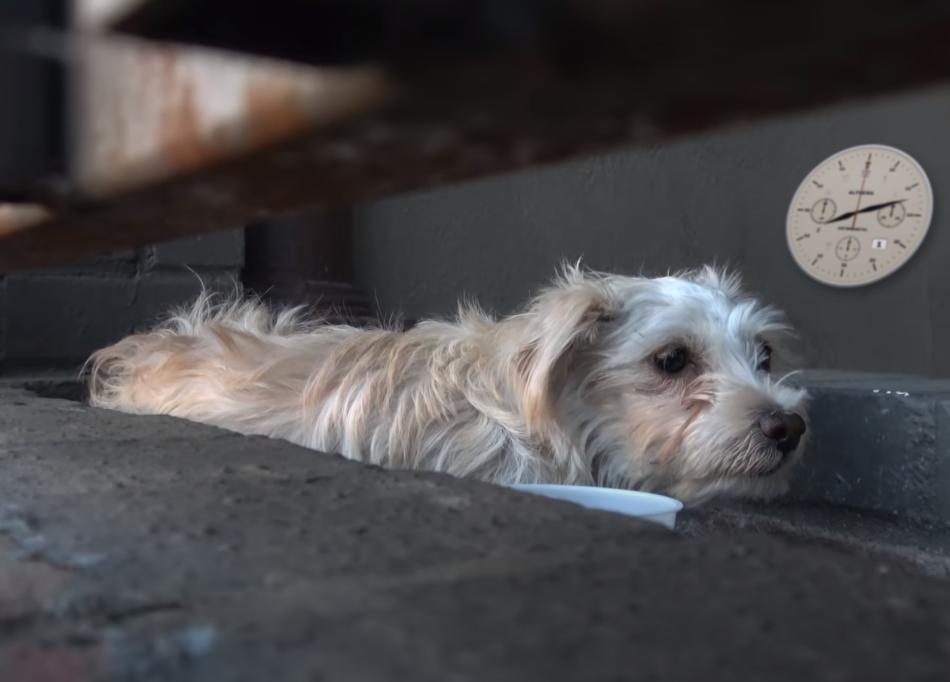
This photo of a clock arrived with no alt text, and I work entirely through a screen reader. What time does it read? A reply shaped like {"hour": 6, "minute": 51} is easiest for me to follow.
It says {"hour": 8, "minute": 12}
